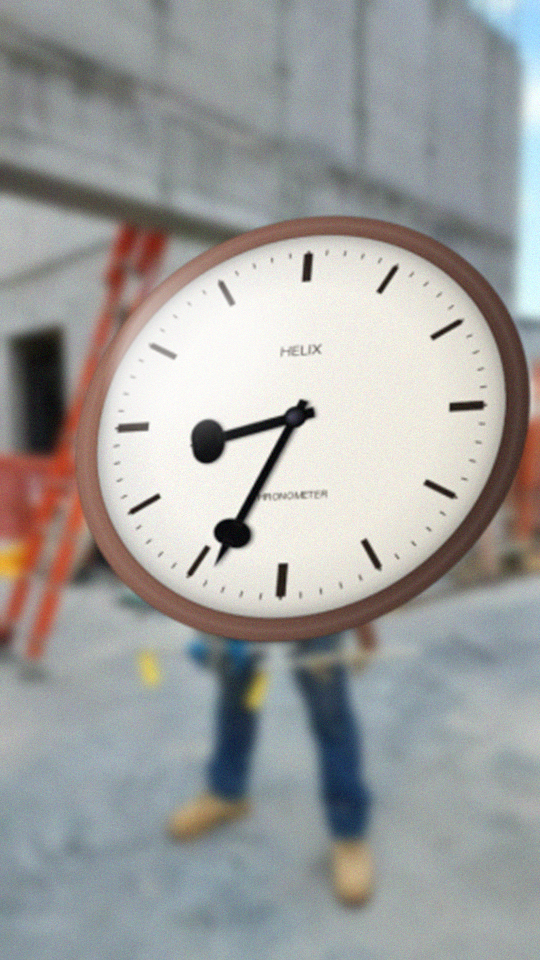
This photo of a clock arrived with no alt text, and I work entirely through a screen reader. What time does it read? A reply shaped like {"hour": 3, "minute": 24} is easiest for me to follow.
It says {"hour": 8, "minute": 34}
